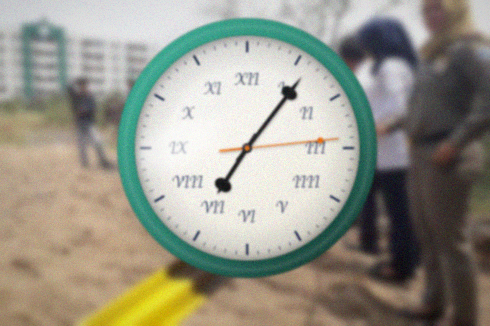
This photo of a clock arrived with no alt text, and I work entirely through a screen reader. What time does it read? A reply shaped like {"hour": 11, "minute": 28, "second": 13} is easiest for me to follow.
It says {"hour": 7, "minute": 6, "second": 14}
